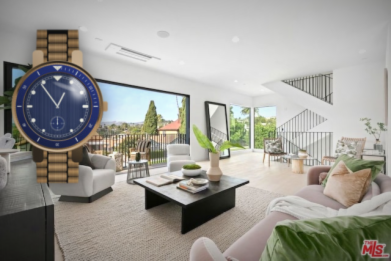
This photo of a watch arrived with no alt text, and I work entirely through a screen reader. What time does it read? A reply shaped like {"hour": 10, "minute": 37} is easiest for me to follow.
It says {"hour": 12, "minute": 54}
